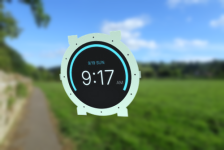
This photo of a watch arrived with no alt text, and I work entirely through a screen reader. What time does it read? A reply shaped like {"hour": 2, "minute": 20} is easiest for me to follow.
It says {"hour": 9, "minute": 17}
